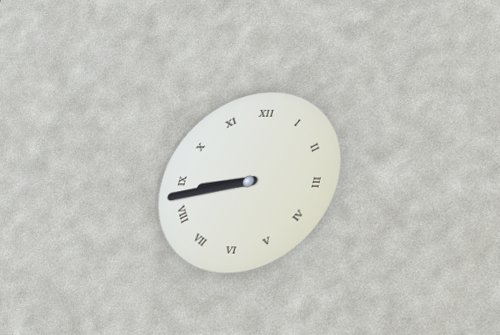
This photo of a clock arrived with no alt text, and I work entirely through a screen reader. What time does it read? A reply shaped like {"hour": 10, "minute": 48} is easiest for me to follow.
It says {"hour": 8, "minute": 43}
